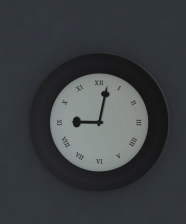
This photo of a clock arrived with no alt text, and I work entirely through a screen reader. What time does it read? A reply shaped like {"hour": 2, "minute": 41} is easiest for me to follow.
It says {"hour": 9, "minute": 2}
